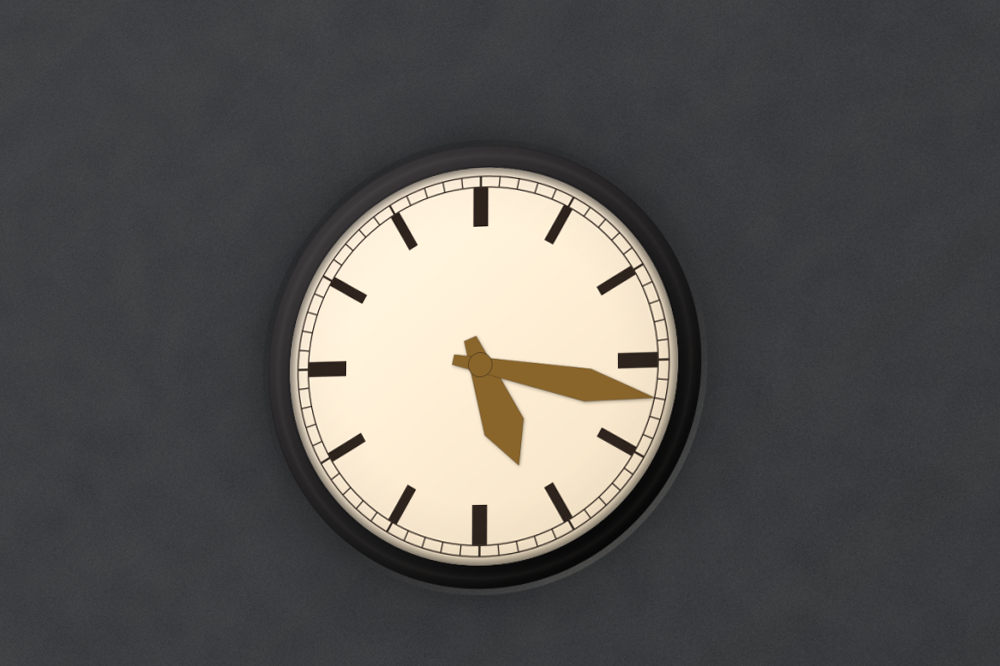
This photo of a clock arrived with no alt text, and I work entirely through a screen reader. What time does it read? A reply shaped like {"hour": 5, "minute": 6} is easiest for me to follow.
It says {"hour": 5, "minute": 17}
